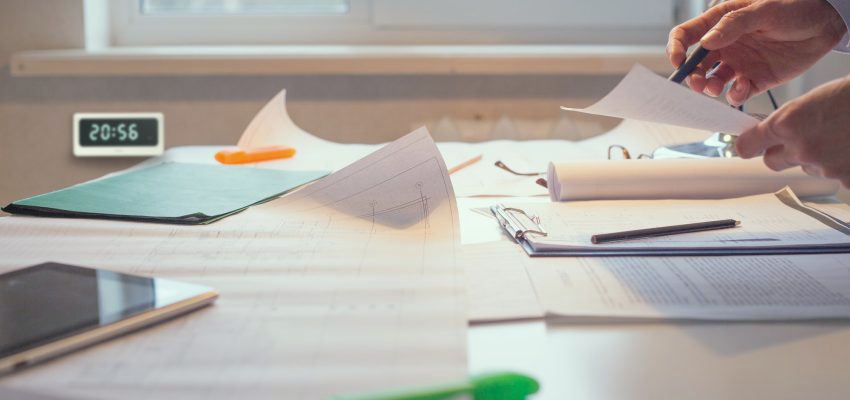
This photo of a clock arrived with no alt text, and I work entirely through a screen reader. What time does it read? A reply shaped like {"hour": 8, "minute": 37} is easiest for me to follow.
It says {"hour": 20, "minute": 56}
